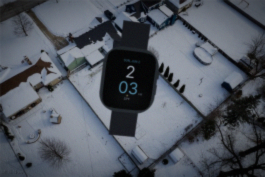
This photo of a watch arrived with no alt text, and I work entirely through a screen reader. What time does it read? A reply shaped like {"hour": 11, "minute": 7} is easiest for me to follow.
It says {"hour": 2, "minute": 3}
